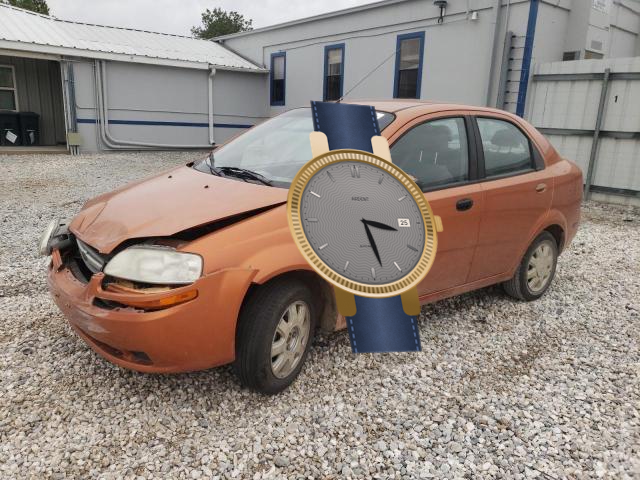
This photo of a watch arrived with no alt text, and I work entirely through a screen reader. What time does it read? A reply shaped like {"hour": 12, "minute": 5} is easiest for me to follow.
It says {"hour": 3, "minute": 28}
